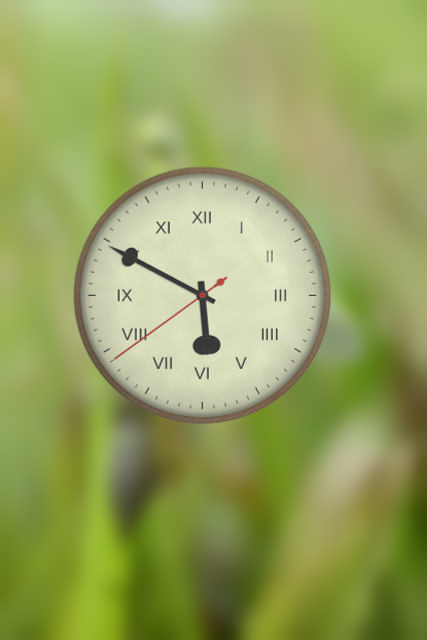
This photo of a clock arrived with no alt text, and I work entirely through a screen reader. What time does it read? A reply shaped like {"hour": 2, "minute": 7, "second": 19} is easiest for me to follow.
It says {"hour": 5, "minute": 49, "second": 39}
